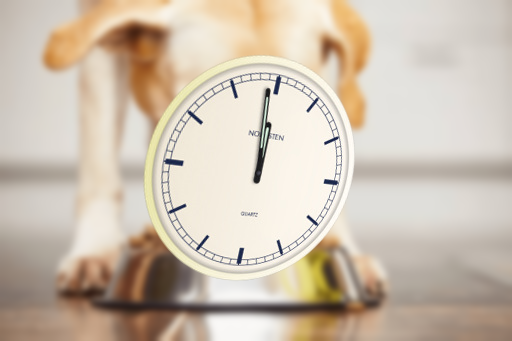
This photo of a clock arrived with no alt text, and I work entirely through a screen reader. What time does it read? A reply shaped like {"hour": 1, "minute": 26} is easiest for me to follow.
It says {"hour": 11, "minute": 59}
